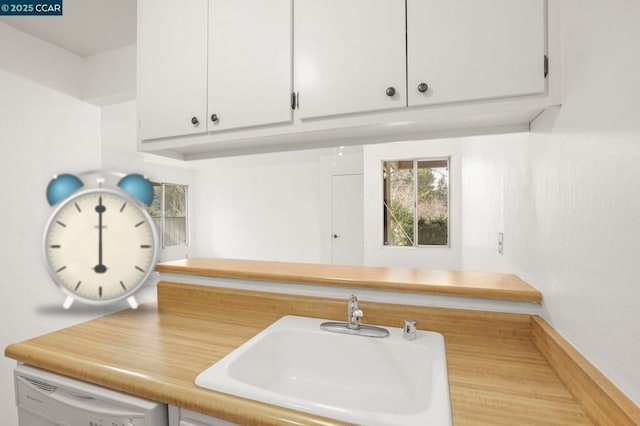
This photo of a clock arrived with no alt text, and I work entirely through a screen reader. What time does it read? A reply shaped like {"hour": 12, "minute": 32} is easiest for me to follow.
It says {"hour": 6, "minute": 0}
